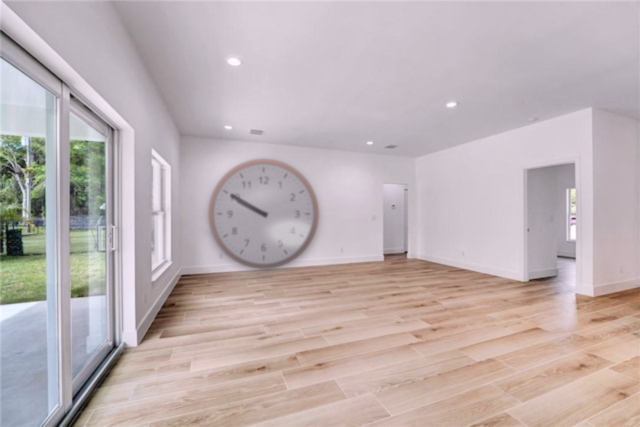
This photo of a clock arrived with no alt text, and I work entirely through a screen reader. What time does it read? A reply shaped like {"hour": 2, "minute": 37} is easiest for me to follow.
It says {"hour": 9, "minute": 50}
